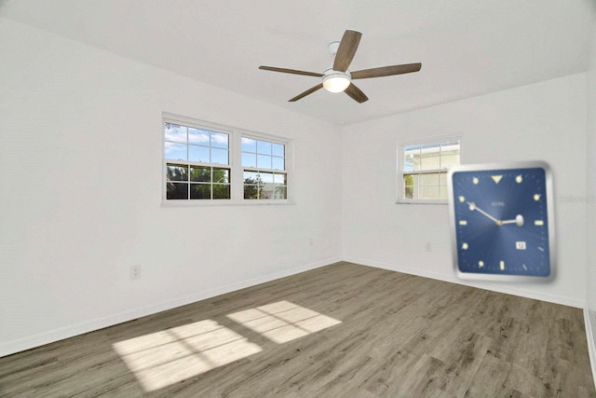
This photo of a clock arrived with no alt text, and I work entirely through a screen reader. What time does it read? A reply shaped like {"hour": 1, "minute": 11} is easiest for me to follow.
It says {"hour": 2, "minute": 50}
